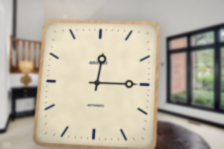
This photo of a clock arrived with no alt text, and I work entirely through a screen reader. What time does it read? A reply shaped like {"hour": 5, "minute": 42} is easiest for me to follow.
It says {"hour": 12, "minute": 15}
